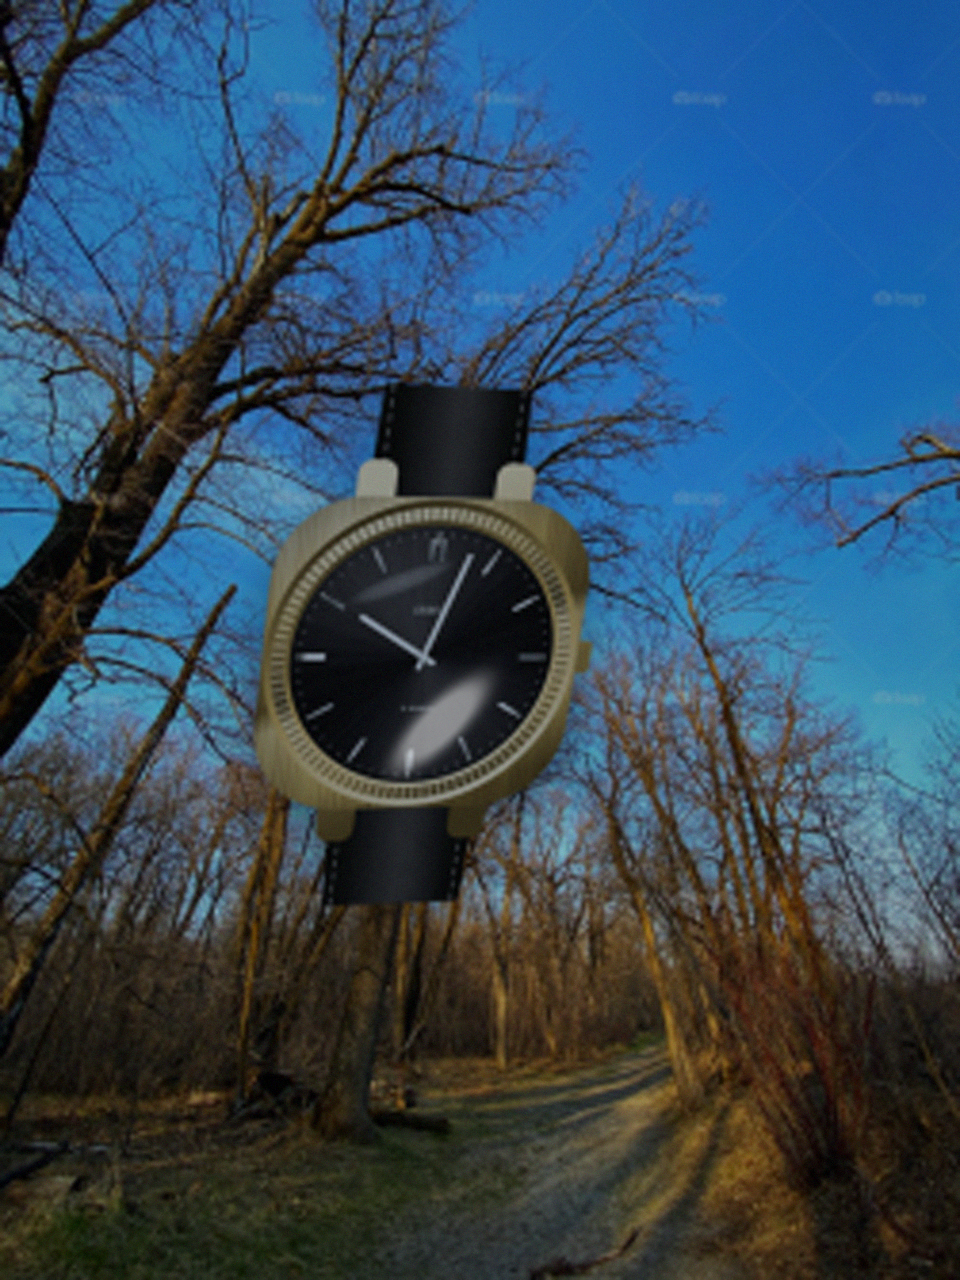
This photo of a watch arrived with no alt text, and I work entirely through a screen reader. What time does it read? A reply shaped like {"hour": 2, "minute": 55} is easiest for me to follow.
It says {"hour": 10, "minute": 3}
